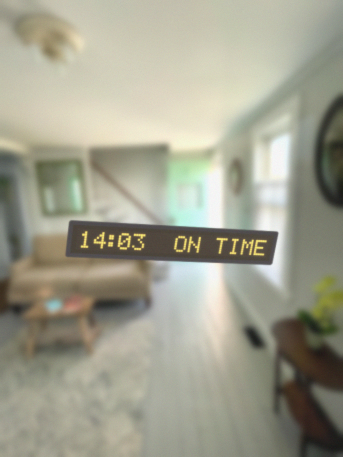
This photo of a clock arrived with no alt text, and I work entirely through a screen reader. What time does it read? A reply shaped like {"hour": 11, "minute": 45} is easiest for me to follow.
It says {"hour": 14, "minute": 3}
